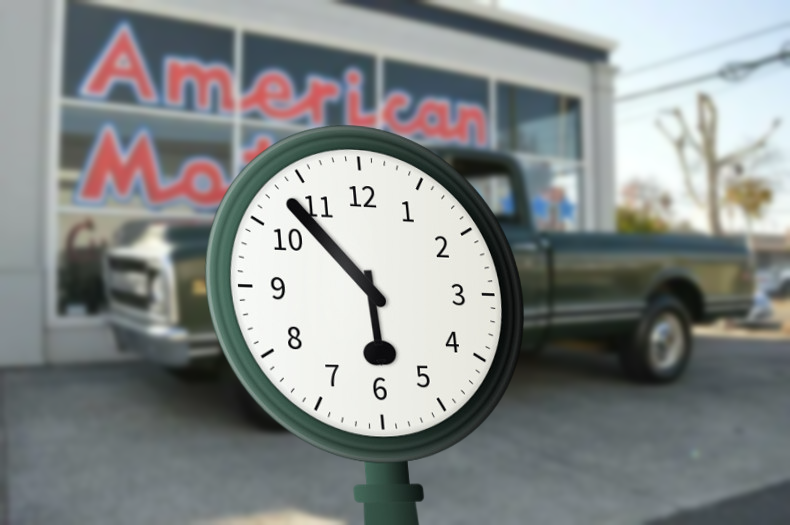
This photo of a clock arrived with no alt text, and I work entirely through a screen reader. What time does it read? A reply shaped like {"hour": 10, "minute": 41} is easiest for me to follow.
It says {"hour": 5, "minute": 53}
